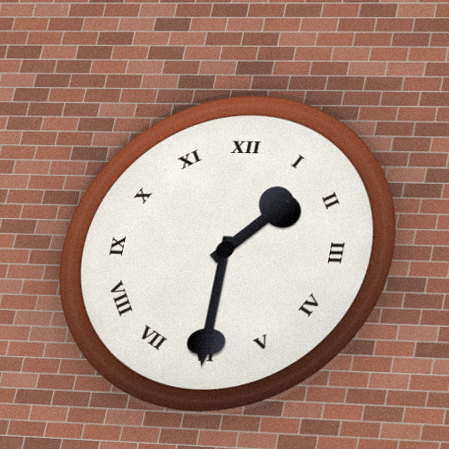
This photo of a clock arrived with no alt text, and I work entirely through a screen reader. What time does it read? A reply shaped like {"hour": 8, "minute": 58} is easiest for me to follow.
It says {"hour": 1, "minute": 30}
